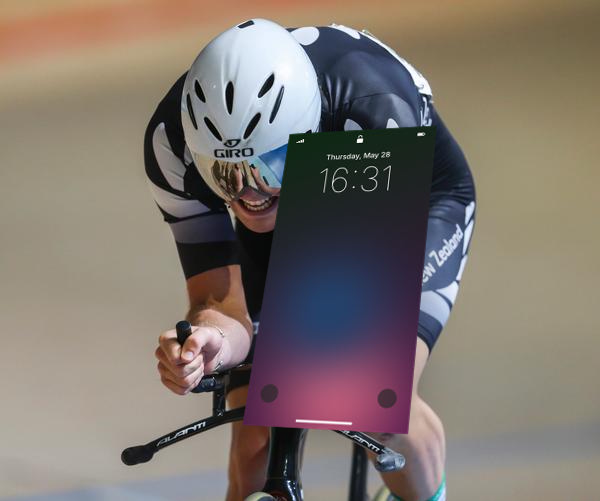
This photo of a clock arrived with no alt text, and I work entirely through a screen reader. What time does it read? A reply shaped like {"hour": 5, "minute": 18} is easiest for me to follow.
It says {"hour": 16, "minute": 31}
